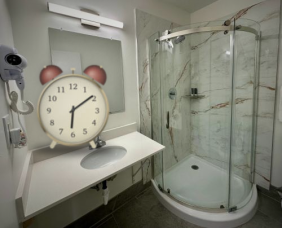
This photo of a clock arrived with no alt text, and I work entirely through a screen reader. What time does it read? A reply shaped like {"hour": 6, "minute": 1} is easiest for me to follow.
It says {"hour": 6, "minute": 9}
